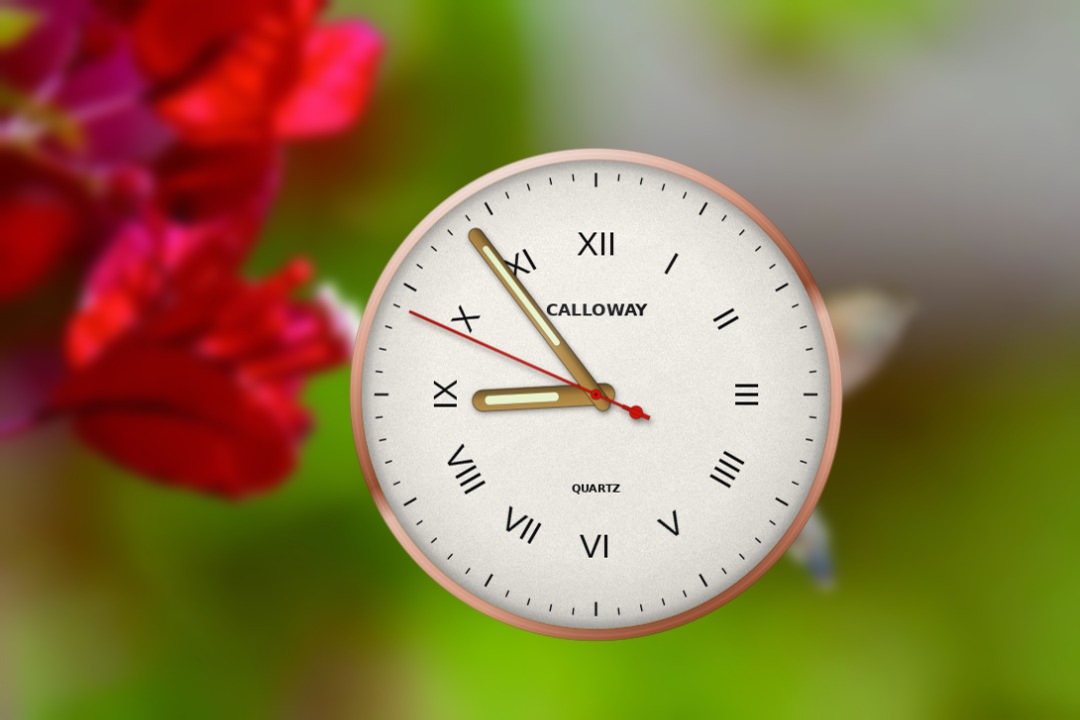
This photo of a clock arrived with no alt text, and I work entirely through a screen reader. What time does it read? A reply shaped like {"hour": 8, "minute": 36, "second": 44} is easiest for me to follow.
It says {"hour": 8, "minute": 53, "second": 49}
